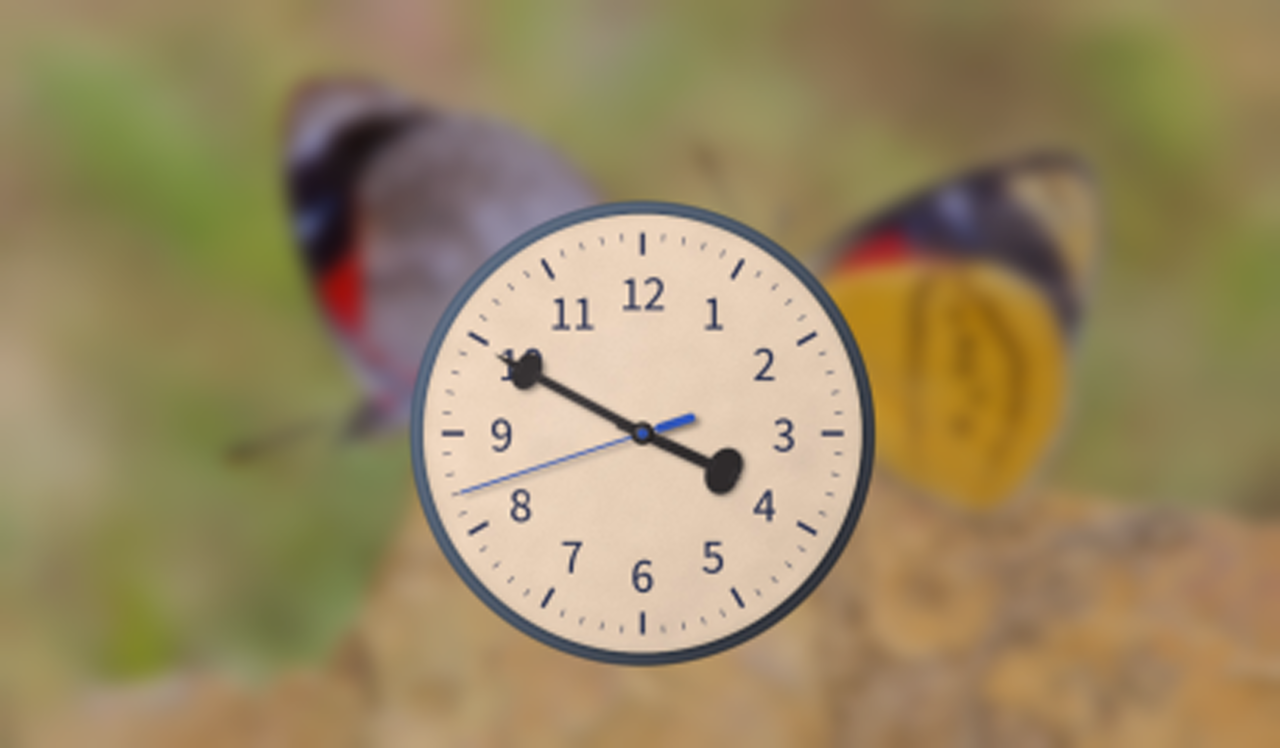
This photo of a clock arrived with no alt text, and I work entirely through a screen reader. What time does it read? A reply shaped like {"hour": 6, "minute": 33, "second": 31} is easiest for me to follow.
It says {"hour": 3, "minute": 49, "second": 42}
